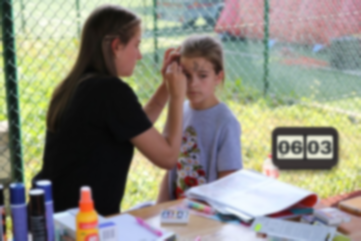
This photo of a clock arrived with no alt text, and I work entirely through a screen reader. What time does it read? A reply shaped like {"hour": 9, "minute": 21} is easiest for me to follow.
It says {"hour": 6, "minute": 3}
